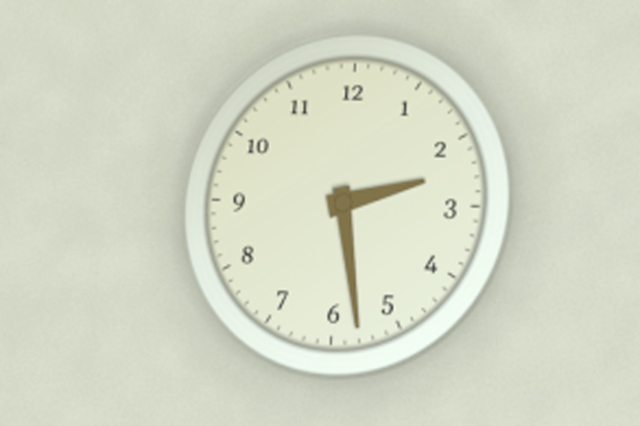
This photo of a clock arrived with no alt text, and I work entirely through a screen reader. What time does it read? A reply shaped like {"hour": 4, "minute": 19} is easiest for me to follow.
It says {"hour": 2, "minute": 28}
